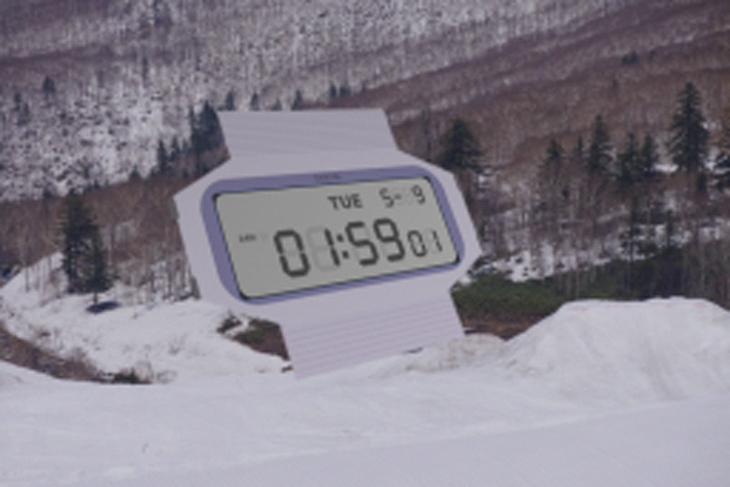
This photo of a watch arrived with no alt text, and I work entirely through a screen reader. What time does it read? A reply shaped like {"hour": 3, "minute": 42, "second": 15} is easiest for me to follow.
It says {"hour": 1, "minute": 59, "second": 1}
